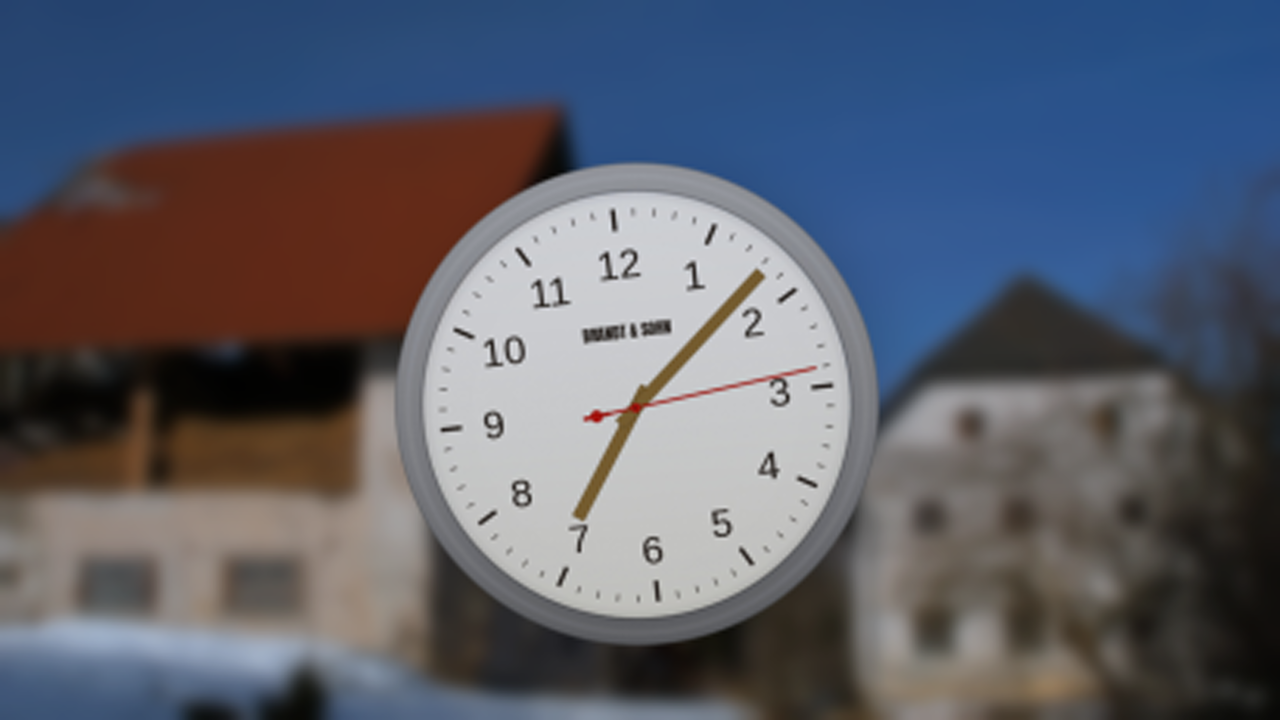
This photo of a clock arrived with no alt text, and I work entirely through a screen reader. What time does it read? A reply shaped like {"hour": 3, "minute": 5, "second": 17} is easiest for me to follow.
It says {"hour": 7, "minute": 8, "second": 14}
